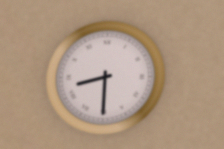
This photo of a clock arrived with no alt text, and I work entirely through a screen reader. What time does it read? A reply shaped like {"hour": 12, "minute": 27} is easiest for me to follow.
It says {"hour": 8, "minute": 30}
